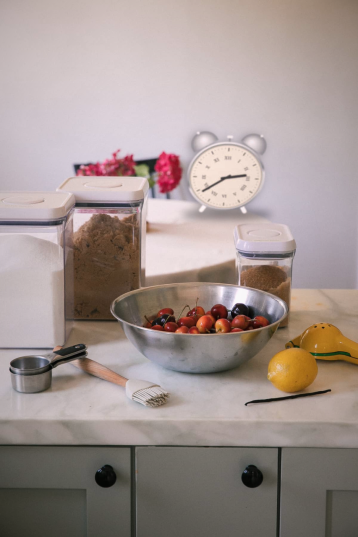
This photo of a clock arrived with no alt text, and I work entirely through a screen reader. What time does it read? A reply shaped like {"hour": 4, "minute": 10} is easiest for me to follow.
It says {"hour": 2, "minute": 39}
